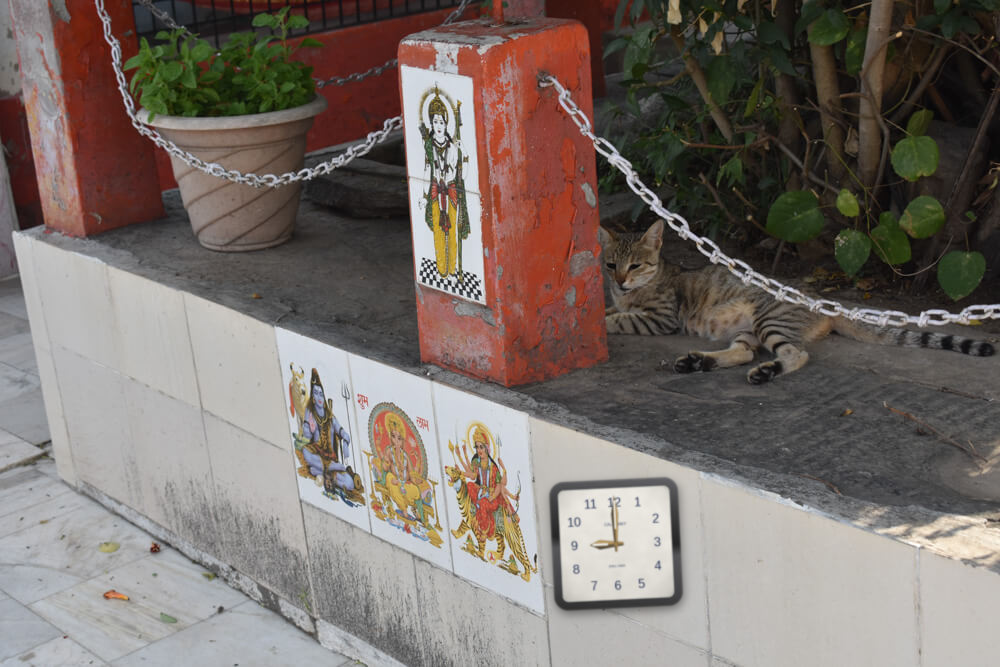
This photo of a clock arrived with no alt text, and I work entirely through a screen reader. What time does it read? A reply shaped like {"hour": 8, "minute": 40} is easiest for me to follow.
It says {"hour": 9, "minute": 0}
